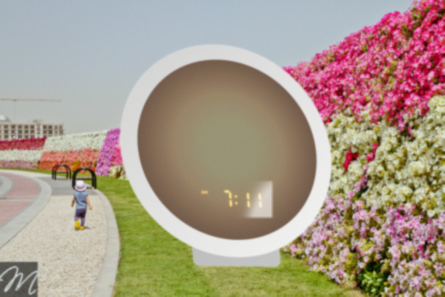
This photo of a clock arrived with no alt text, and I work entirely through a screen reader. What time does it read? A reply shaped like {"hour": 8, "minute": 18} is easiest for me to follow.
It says {"hour": 7, "minute": 11}
